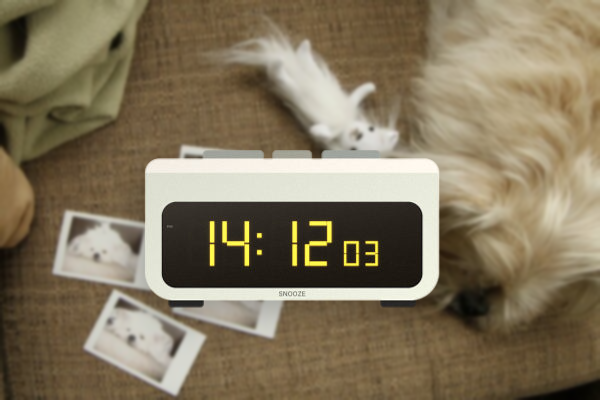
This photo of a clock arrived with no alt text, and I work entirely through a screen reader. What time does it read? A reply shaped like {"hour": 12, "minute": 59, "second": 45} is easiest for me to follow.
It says {"hour": 14, "minute": 12, "second": 3}
